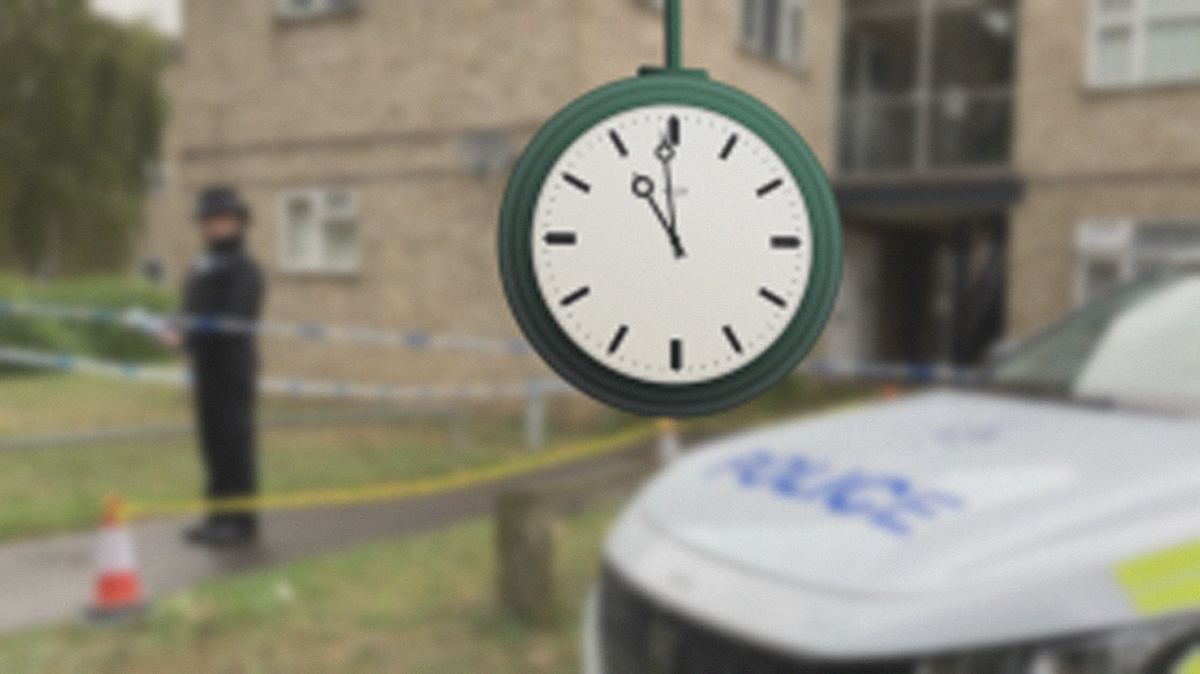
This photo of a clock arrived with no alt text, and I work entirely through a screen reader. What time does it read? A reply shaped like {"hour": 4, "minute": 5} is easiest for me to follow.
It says {"hour": 10, "minute": 59}
